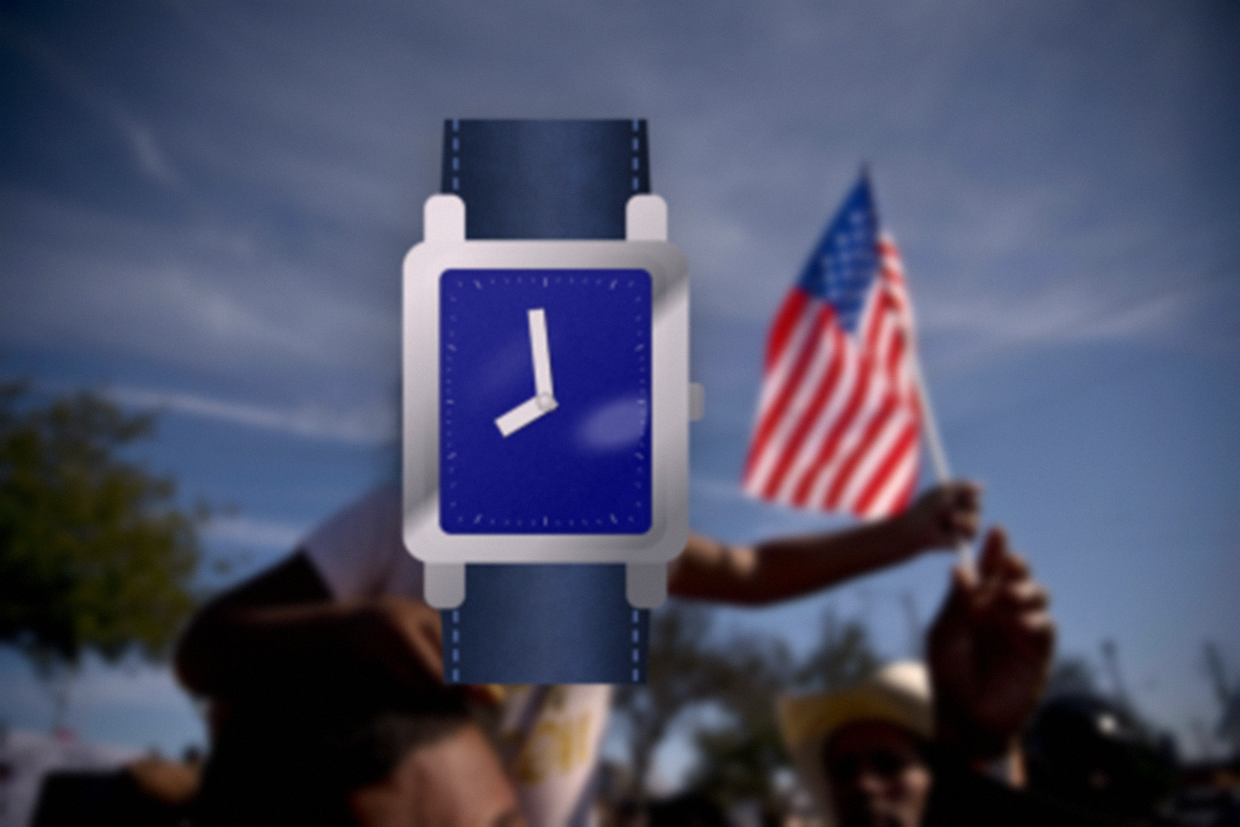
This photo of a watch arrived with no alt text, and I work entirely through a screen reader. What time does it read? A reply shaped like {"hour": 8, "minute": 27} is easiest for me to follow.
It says {"hour": 7, "minute": 59}
